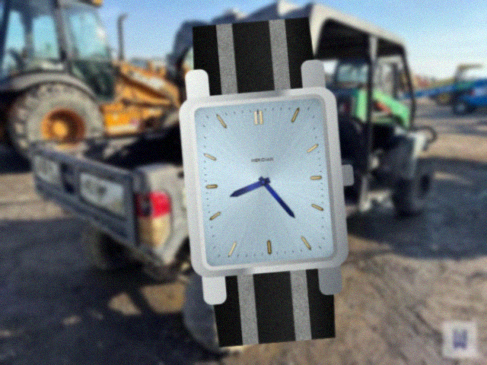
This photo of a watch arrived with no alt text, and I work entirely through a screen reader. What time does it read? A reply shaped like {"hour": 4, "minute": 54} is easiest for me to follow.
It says {"hour": 8, "minute": 24}
